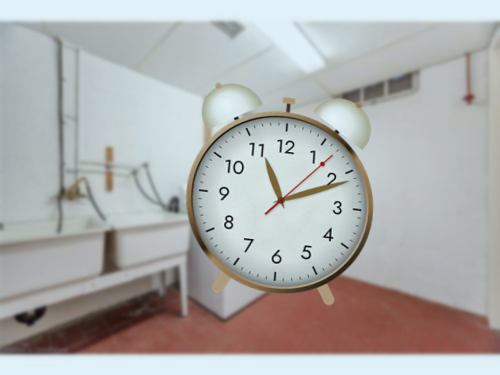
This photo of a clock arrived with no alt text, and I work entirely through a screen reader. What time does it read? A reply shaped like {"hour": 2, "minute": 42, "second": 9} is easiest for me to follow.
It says {"hour": 11, "minute": 11, "second": 7}
